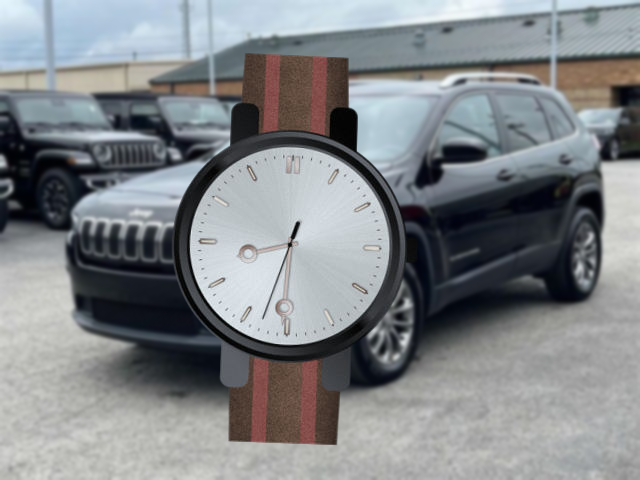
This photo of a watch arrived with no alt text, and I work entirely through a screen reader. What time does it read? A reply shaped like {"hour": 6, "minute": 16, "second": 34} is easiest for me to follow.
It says {"hour": 8, "minute": 30, "second": 33}
